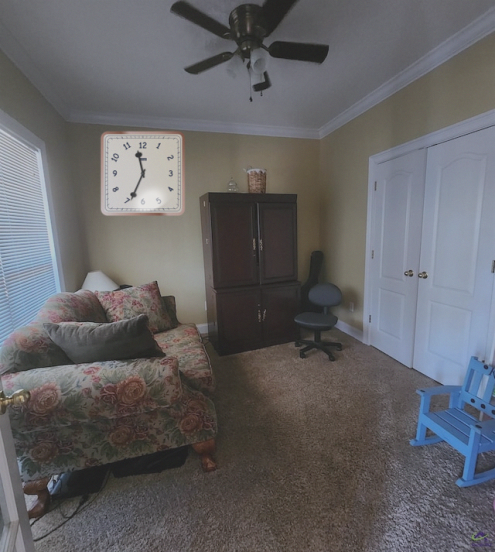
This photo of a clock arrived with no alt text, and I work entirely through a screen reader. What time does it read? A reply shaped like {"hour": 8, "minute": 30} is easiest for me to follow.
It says {"hour": 11, "minute": 34}
